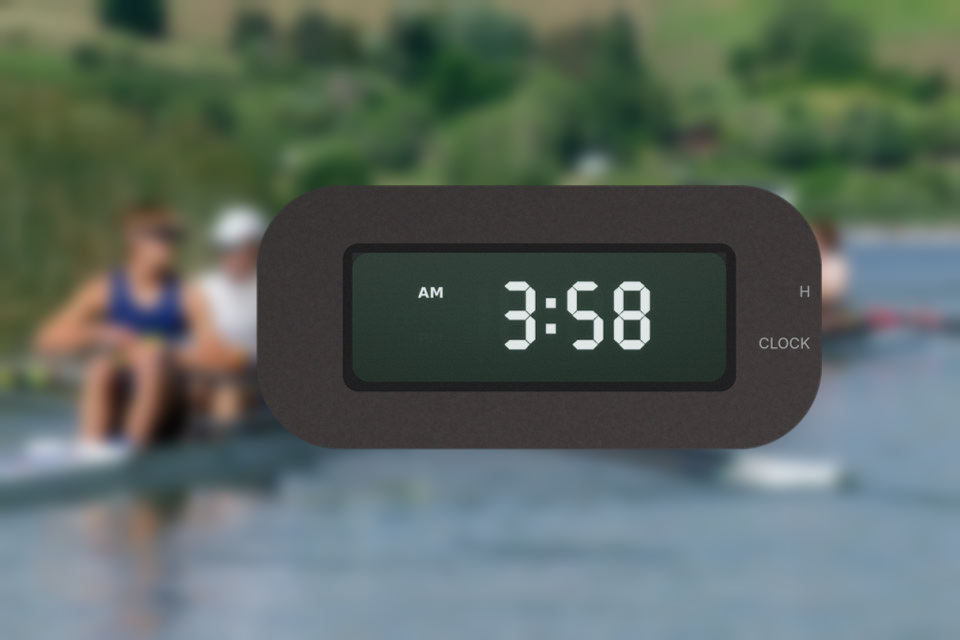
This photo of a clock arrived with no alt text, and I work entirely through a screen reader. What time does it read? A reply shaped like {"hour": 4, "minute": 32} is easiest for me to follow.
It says {"hour": 3, "minute": 58}
